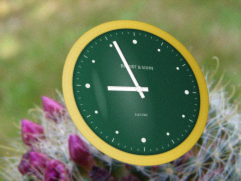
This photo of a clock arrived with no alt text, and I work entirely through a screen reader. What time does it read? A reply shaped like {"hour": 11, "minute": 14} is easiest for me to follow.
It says {"hour": 8, "minute": 56}
